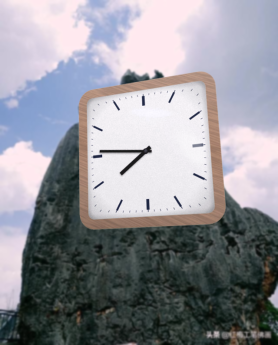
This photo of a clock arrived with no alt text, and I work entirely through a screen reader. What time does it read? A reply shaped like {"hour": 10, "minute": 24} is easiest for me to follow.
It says {"hour": 7, "minute": 46}
